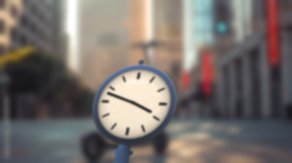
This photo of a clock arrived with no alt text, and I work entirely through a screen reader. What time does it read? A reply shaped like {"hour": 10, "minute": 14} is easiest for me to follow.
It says {"hour": 3, "minute": 48}
